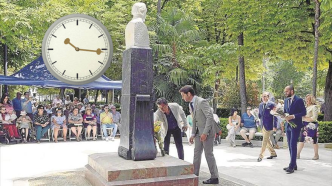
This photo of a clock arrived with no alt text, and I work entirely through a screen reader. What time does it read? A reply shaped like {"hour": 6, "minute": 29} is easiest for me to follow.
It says {"hour": 10, "minute": 16}
